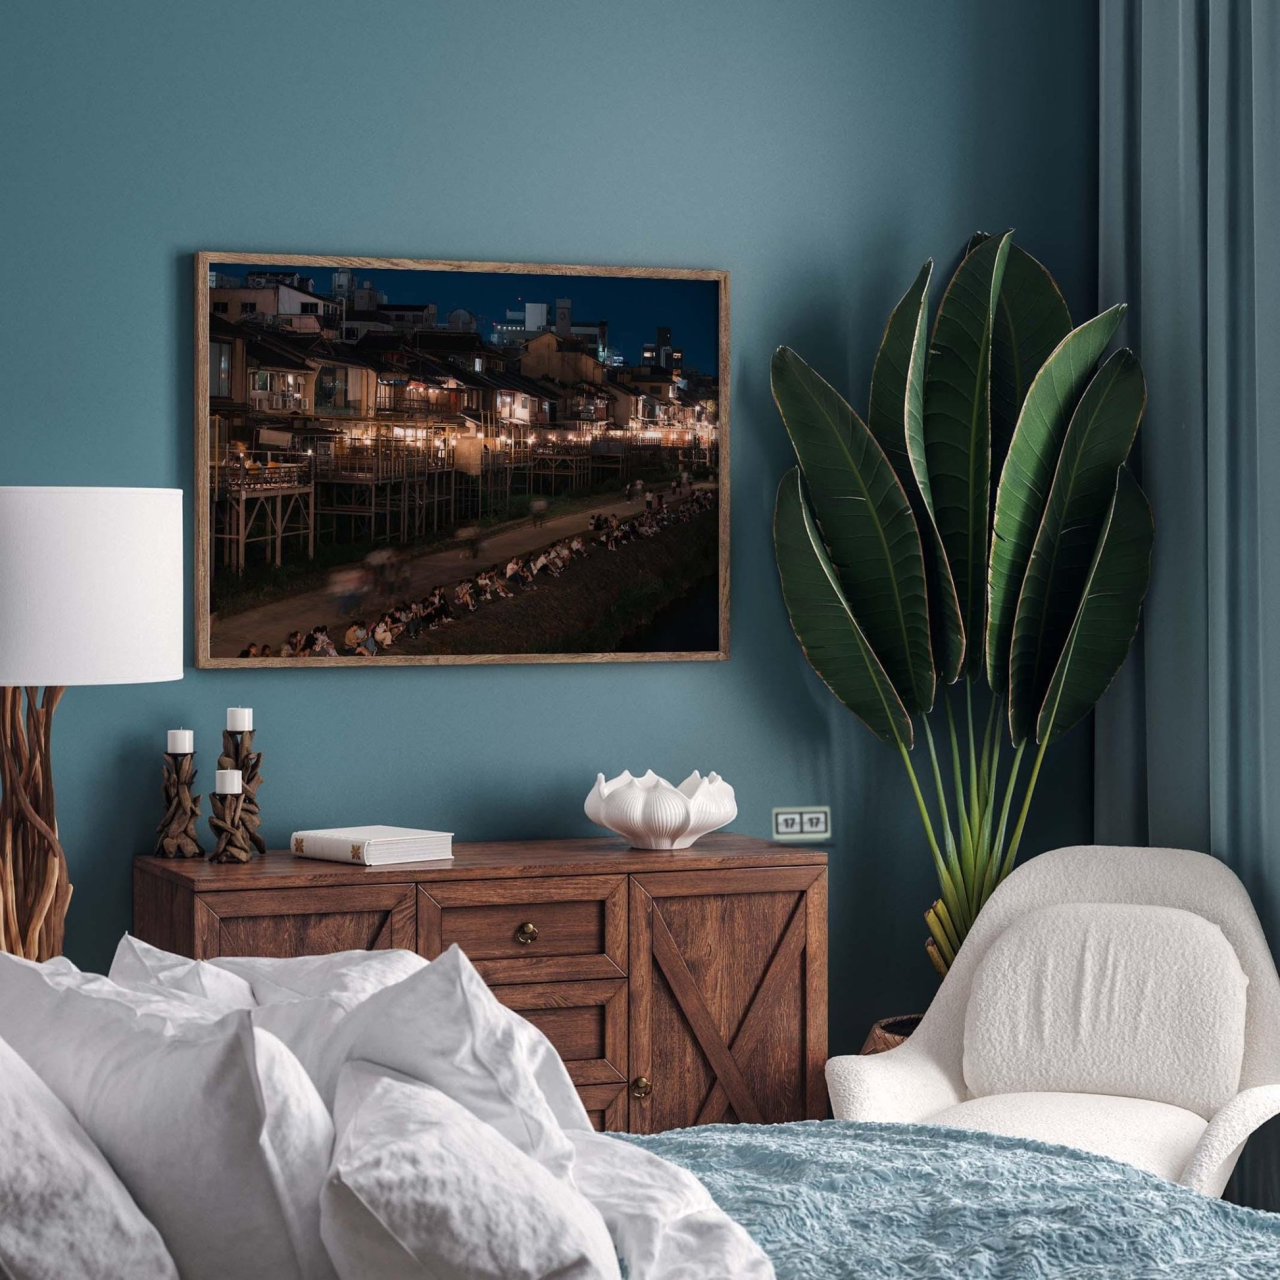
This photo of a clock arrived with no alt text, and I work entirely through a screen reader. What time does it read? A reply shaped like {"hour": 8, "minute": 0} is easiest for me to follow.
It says {"hour": 17, "minute": 17}
